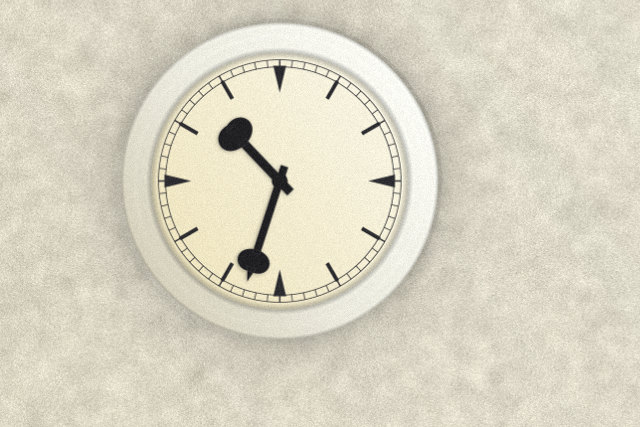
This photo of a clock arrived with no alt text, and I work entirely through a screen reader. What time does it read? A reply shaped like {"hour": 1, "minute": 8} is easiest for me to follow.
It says {"hour": 10, "minute": 33}
